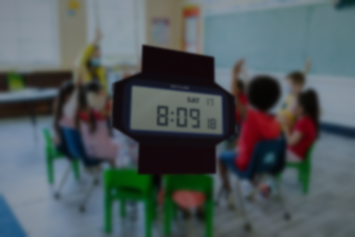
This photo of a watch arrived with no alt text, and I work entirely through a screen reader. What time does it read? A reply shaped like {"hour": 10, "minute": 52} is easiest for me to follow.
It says {"hour": 8, "minute": 9}
